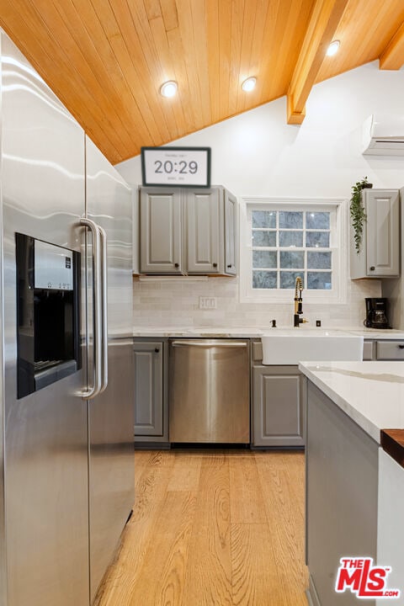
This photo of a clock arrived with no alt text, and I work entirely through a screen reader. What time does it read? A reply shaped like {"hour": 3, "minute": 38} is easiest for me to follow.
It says {"hour": 20, "minute": 29}
